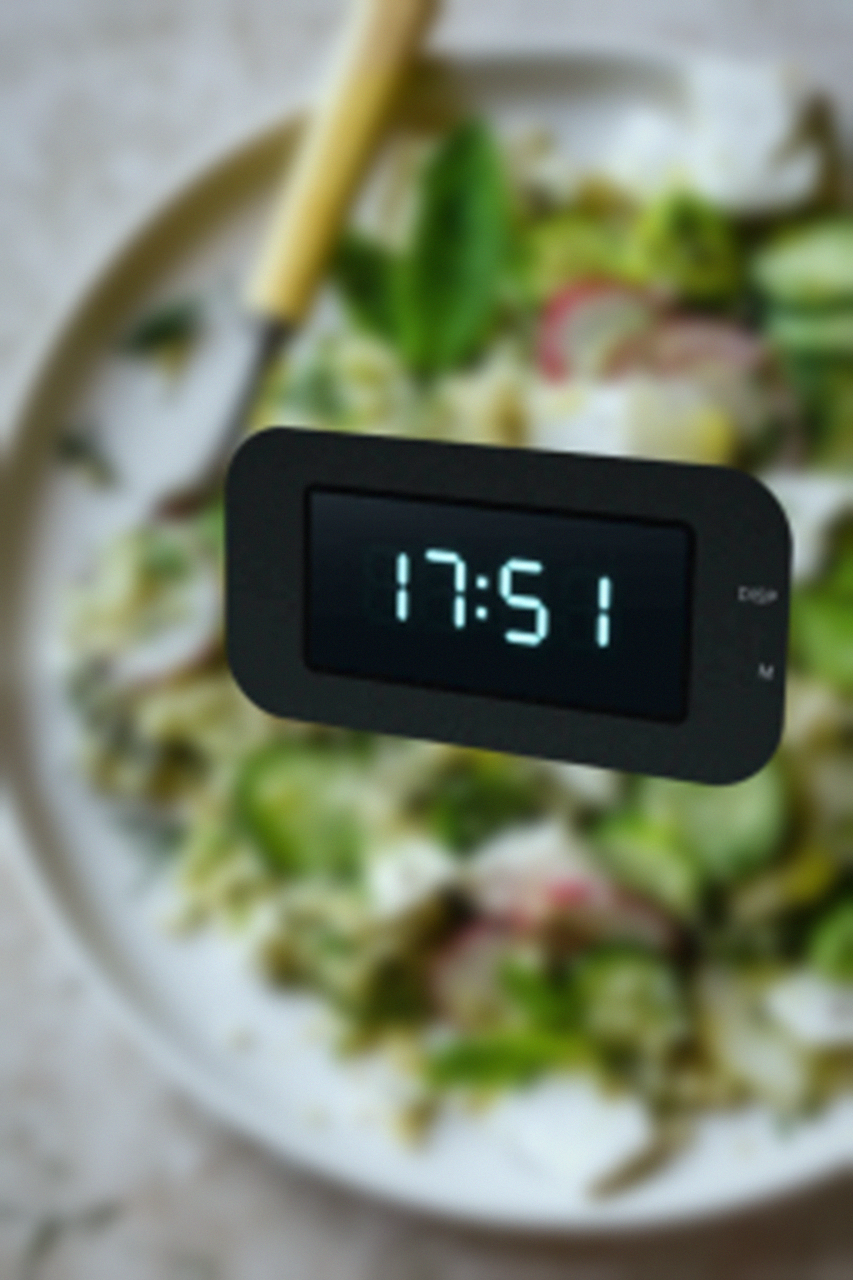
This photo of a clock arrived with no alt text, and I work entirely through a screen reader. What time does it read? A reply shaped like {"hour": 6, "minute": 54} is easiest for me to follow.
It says {"hour": 17, "minute": 51}
